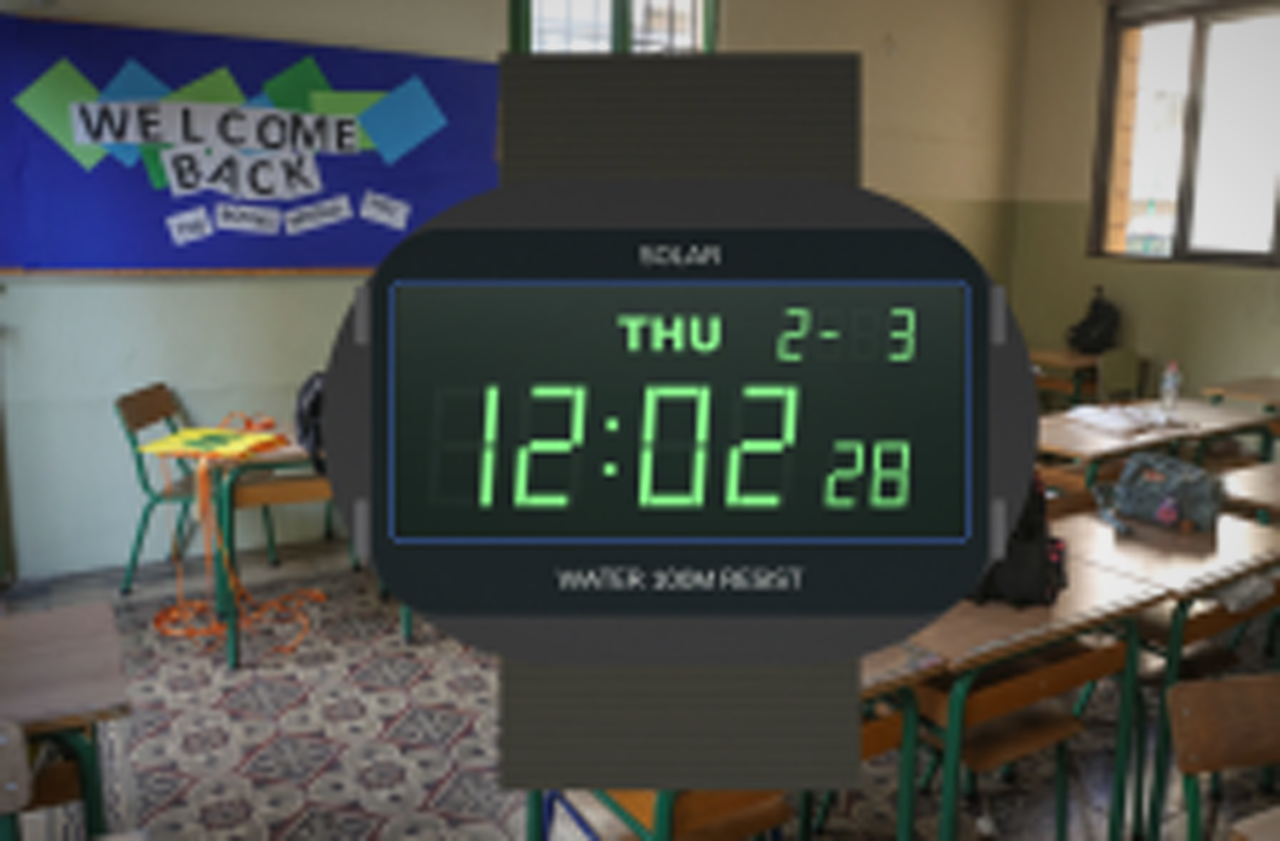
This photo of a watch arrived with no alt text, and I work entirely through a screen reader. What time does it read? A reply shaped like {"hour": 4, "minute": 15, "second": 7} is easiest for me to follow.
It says {"hour": 12, "minute": 2, "second": 28}
